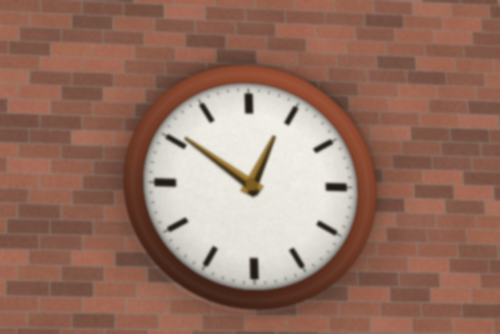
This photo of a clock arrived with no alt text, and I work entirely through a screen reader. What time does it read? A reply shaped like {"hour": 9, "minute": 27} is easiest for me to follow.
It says {"hour": 12, "minute": 51}
